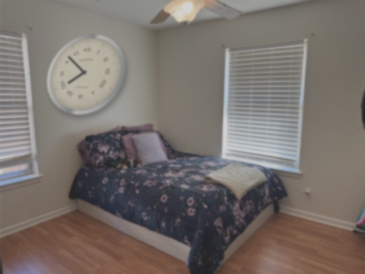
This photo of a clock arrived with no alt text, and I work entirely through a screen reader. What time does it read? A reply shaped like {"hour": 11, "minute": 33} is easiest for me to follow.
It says {"hour": 7, "minute": 52}
